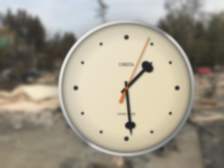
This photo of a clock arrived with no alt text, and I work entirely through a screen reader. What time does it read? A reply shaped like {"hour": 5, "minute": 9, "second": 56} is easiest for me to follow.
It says {"hour": 1, "minute": 29, "second": 4}
